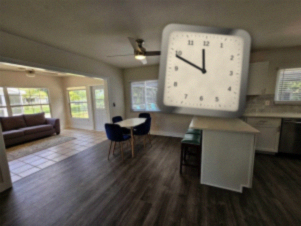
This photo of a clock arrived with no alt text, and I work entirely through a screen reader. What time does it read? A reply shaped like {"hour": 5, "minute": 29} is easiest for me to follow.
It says {"hour": 11, "minute": 49}
